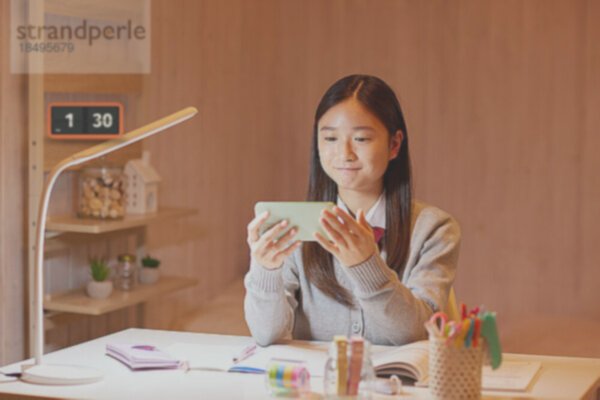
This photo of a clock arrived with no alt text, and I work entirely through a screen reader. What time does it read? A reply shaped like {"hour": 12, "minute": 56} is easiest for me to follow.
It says {"hour": 1, "minute": 30}
